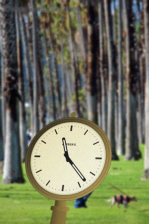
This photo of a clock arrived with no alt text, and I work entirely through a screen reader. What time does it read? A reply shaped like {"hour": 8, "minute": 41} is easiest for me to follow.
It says {"hour": 11, "minute": 23}
